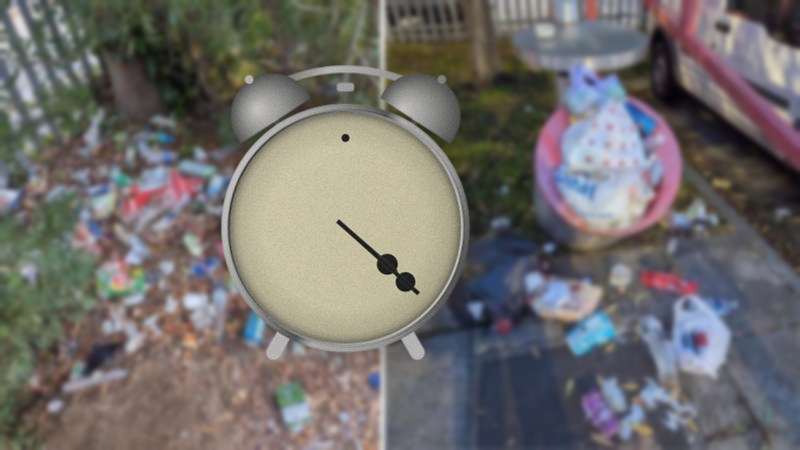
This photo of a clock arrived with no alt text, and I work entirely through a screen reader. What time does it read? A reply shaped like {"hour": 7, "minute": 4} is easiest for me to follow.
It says {"hour": 4, "minute": 22}
